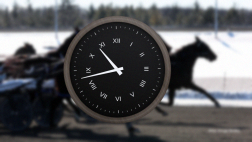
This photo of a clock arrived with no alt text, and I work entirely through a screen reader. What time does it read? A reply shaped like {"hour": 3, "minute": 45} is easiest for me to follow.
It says {"hour": 10, "minute": 43}
